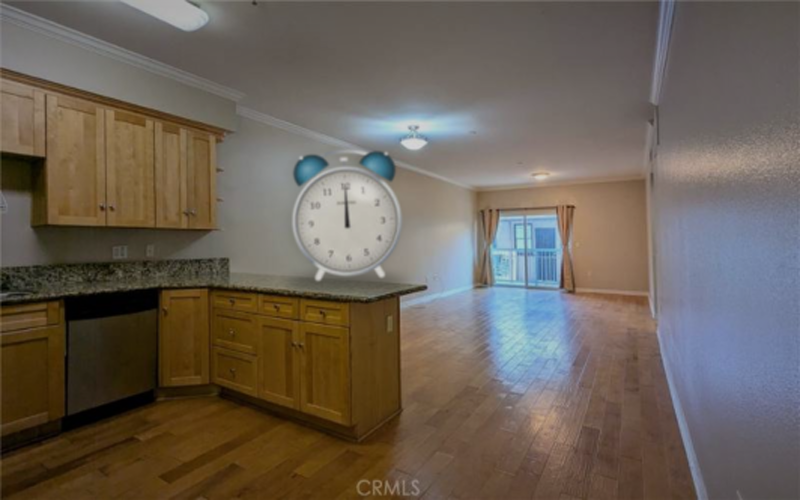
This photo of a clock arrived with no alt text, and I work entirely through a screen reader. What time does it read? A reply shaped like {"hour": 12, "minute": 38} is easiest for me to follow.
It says {"hour": 12, "minute": 0}
